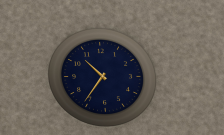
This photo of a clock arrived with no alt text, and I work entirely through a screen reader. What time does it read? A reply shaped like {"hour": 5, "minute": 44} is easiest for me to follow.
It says {"hour": 10, "minute": 36}
